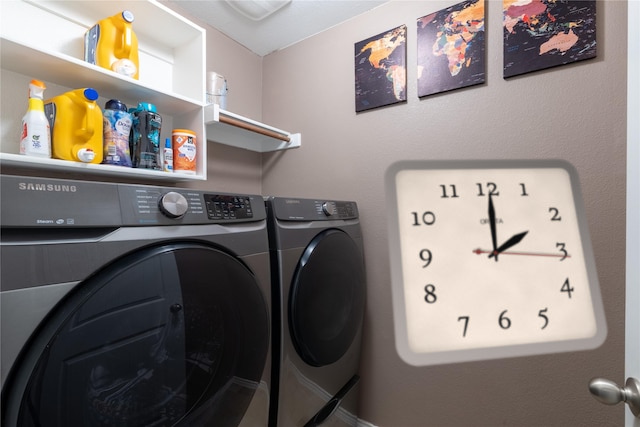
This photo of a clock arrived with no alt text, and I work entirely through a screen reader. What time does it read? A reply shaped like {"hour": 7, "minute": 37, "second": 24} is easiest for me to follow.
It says {"hour": 2, "minute": 0, "second": 16}
